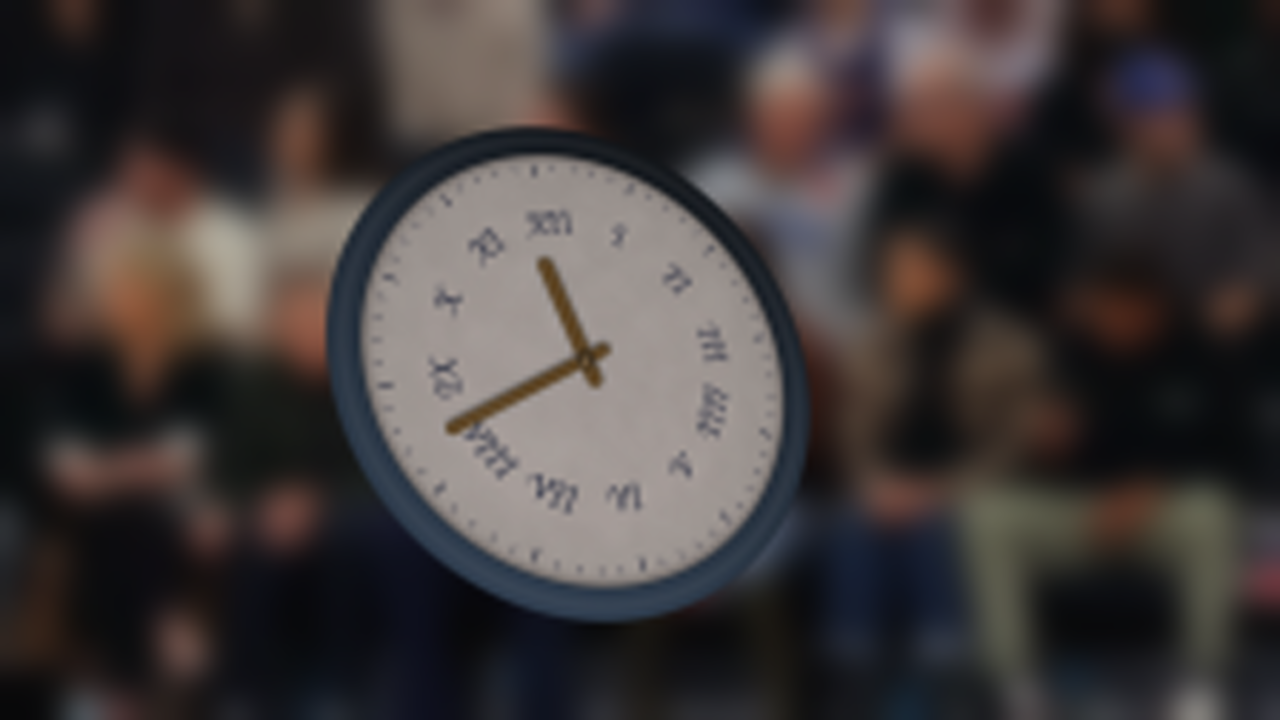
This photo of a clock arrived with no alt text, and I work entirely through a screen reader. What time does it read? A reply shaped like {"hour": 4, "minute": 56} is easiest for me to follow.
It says {"hour": 11, "minute": 42}
